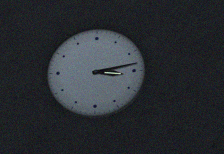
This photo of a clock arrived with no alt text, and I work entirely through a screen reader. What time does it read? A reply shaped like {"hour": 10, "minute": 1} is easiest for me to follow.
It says {"hour": 3, "minute": 13}
